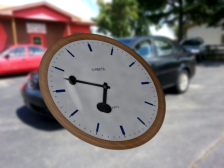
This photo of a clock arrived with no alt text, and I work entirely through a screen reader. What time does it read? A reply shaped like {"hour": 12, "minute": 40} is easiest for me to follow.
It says {"hour": 6, "minute": 48}
